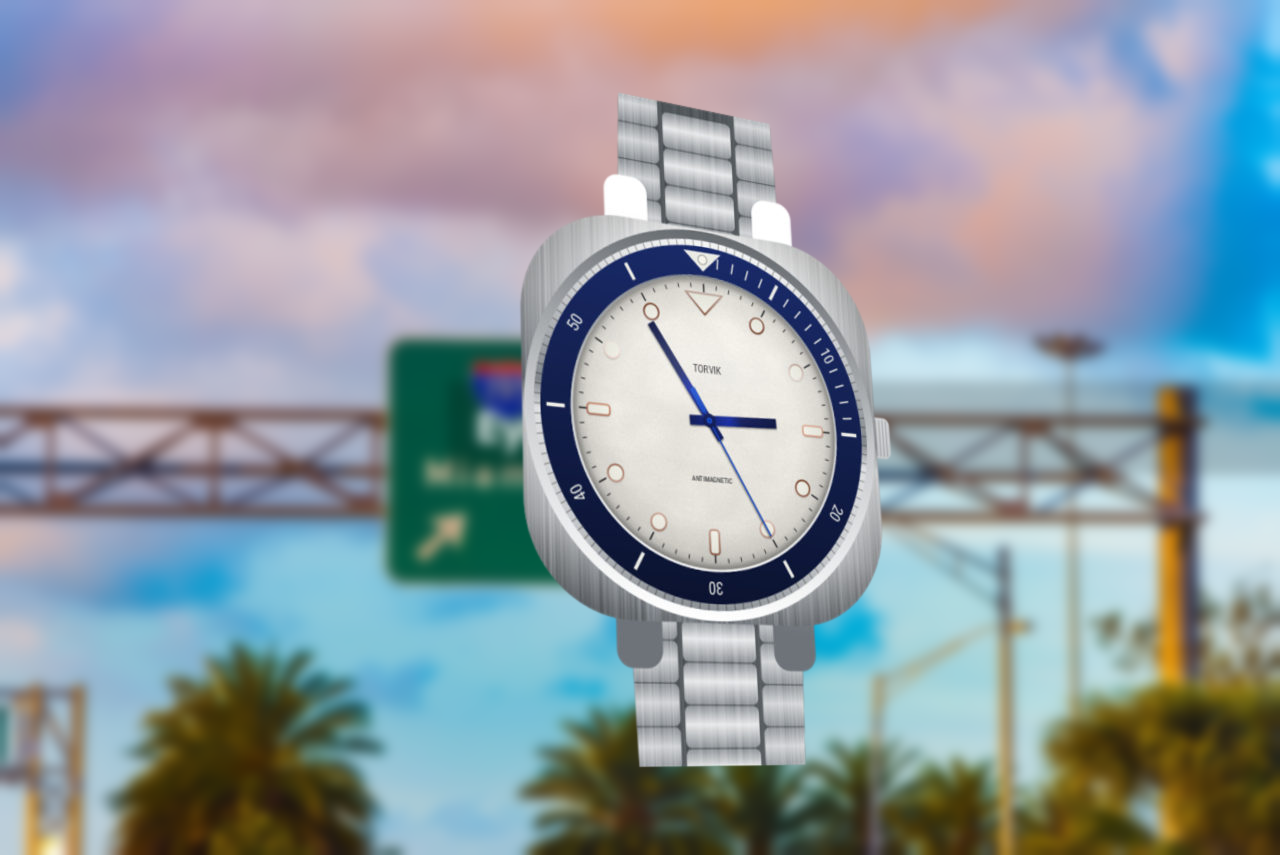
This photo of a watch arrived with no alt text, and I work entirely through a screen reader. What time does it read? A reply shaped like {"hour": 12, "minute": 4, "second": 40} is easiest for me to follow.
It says {"hour": 2, "minute": 54, "second": 25}
